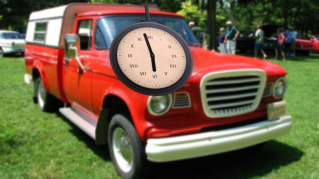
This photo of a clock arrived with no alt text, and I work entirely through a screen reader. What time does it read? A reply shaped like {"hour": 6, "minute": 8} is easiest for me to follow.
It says {"hour": 5, "minute": 58}
